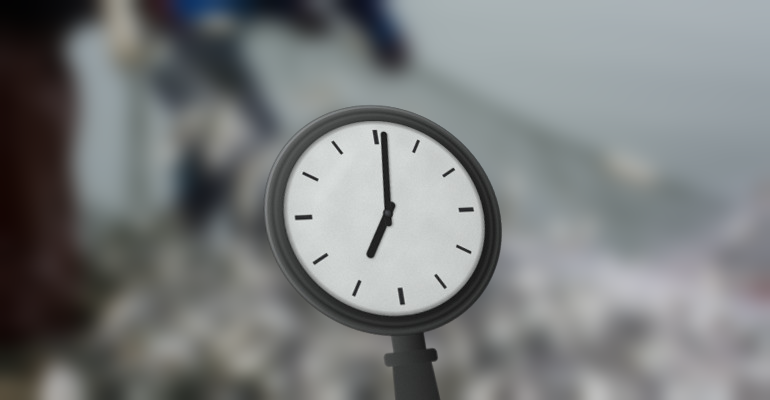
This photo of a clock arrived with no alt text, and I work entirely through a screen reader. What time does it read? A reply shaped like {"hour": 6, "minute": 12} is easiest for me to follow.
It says {"hour": 7, "minute": 1}
